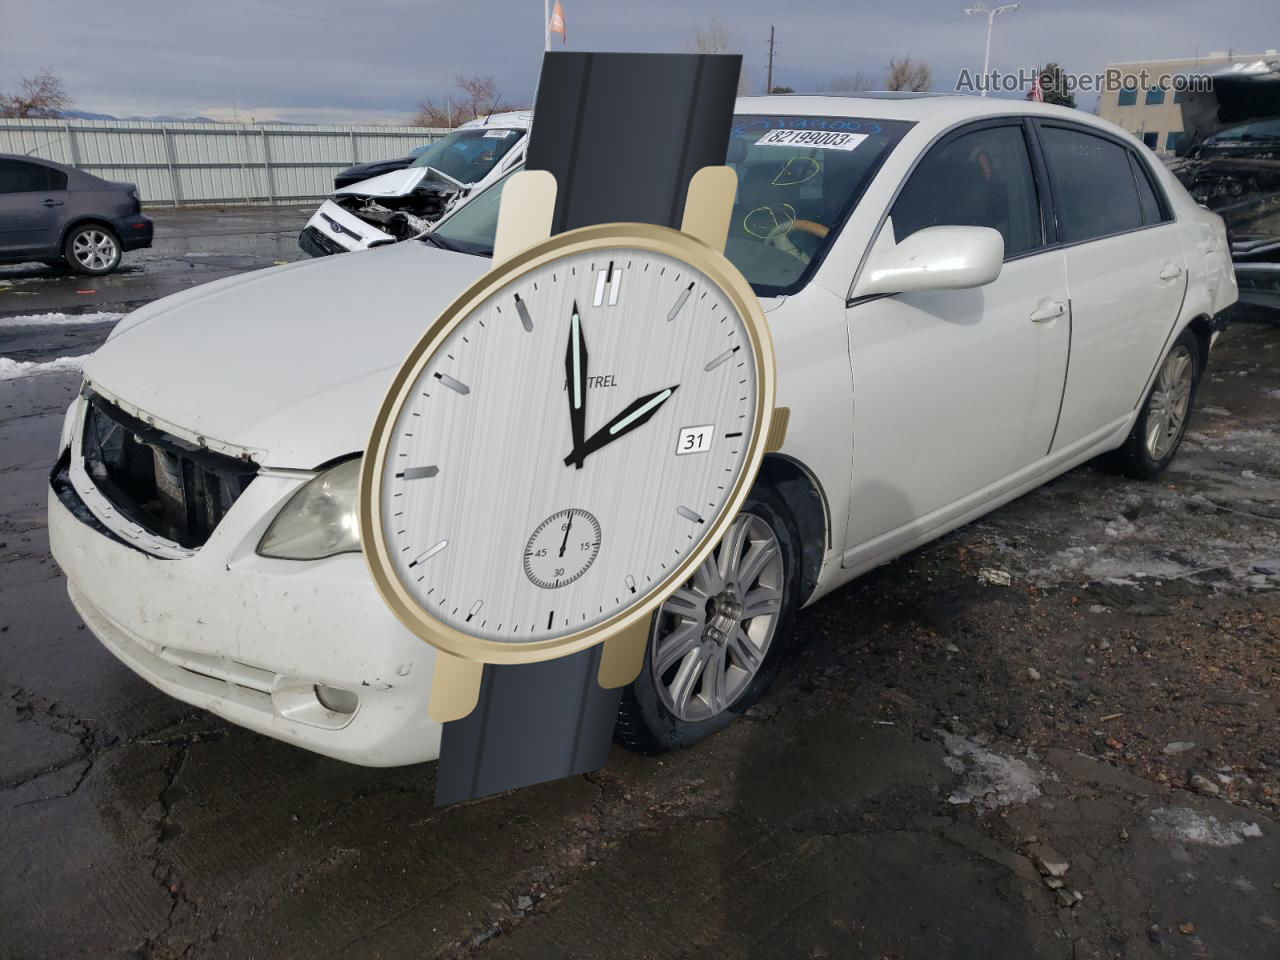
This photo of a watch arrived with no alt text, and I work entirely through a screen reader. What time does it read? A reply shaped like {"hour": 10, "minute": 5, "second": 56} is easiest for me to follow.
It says {"hour": 1, "minute": 58, "second": 1}
